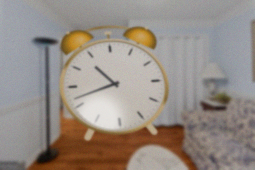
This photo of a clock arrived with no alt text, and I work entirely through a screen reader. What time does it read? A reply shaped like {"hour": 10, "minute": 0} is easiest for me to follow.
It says {"hour": 10, "minute": 42}
